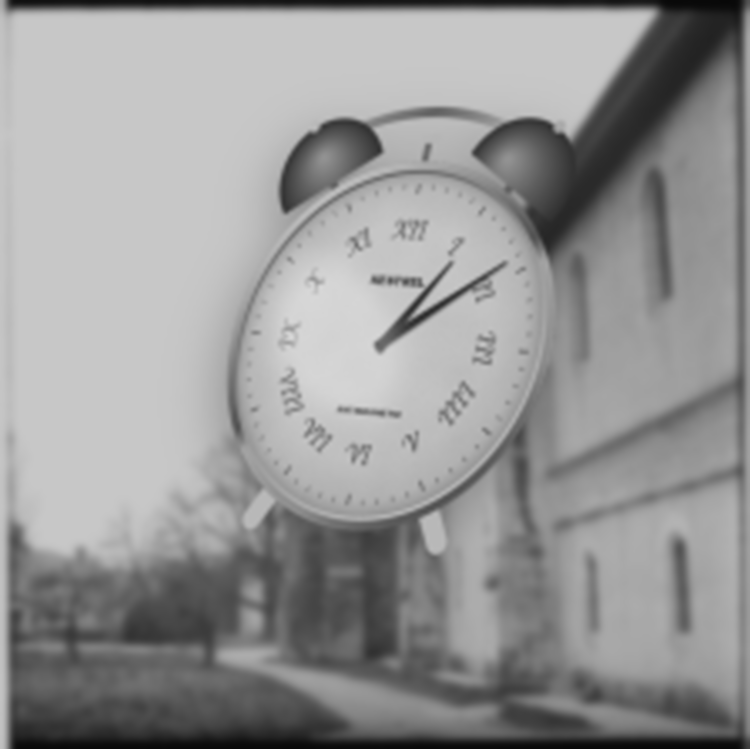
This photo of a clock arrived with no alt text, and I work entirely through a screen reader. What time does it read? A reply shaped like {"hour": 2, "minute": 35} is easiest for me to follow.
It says {"hour": 1, "minute": 9}
